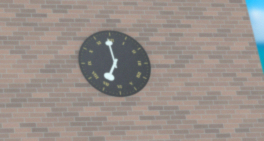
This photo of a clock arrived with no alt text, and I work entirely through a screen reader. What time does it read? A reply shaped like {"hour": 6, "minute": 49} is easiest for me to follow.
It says {"hour": 6, "minute": 59}
